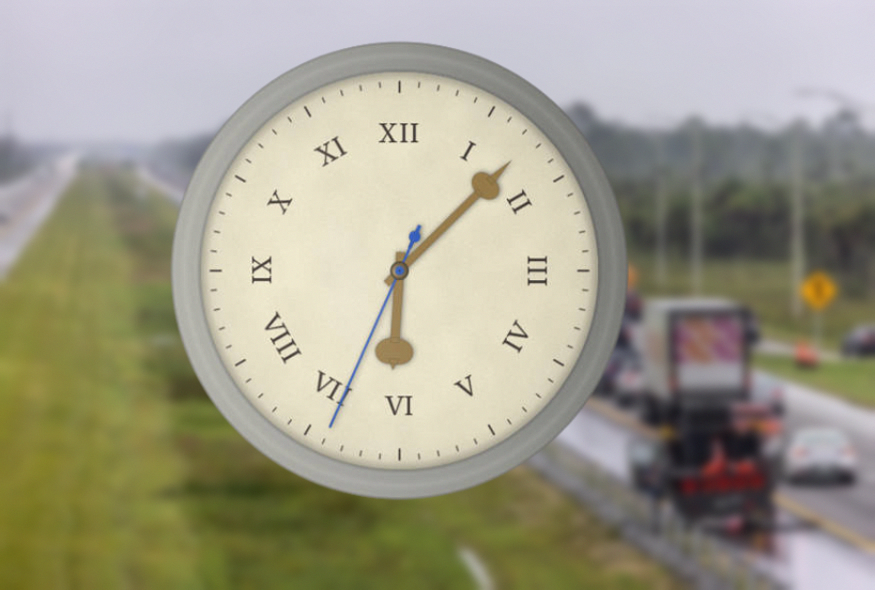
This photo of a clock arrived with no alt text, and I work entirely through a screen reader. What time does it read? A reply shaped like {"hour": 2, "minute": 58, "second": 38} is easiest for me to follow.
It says {"hour": 6, "minute": 7, "second": 34}
